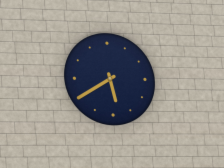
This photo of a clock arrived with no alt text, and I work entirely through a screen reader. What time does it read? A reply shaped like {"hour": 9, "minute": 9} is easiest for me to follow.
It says {"hour": 5, "minute": 40}
